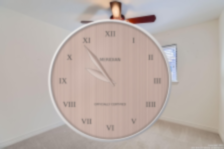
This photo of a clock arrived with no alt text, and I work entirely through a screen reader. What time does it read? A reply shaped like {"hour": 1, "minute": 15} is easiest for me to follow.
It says {"hour": 9, "minute": 54}
